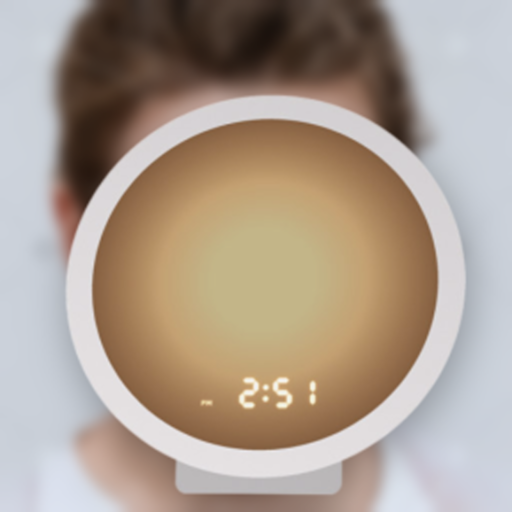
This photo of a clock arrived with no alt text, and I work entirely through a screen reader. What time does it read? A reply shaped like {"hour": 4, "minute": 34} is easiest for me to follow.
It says {"hour": 2, "minute": 51}
